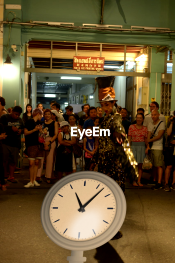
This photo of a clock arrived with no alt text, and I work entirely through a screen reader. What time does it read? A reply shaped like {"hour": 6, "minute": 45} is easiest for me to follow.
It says {"hour": 11, "minute": 7}
